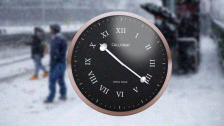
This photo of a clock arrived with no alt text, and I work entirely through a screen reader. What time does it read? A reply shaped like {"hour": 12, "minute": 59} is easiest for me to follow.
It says {"hour": 10, "minute": 21}
